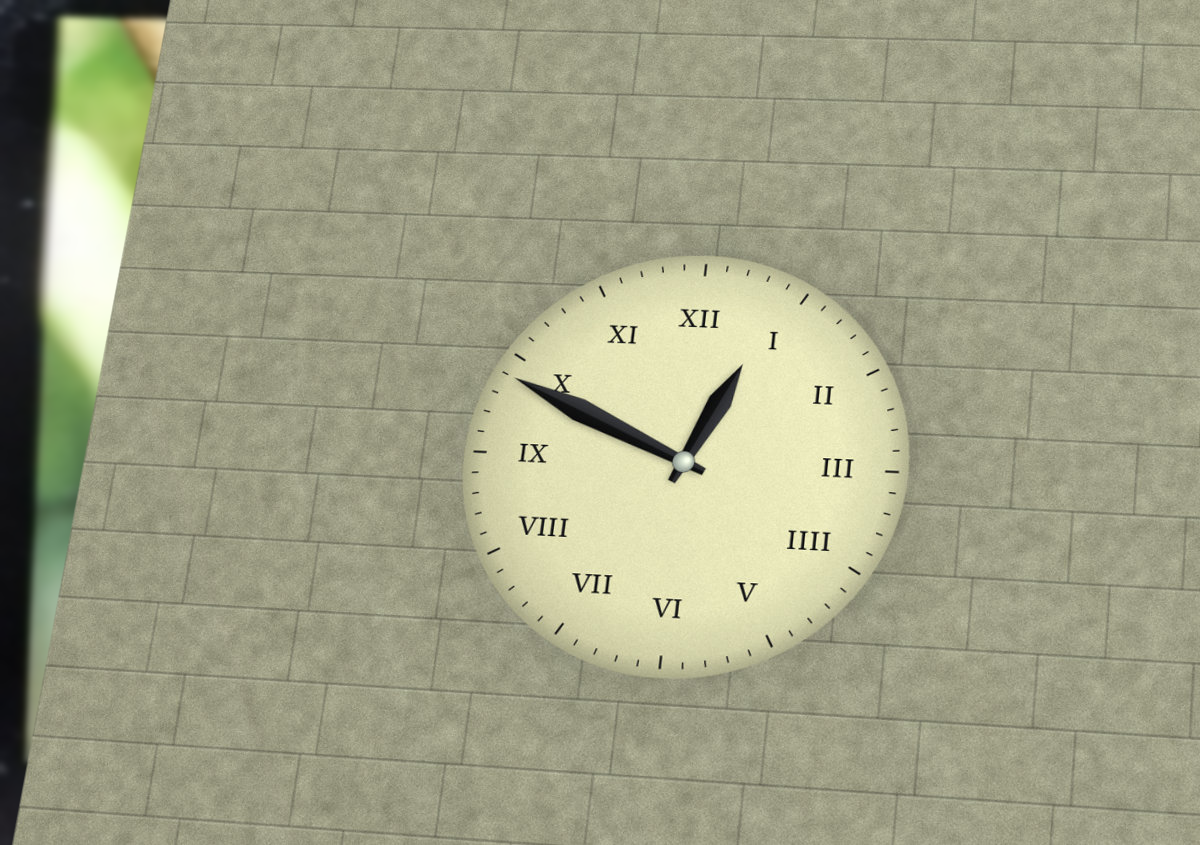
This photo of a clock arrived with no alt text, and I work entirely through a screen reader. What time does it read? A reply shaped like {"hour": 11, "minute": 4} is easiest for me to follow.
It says {"hour": 12, "minute": 49}
